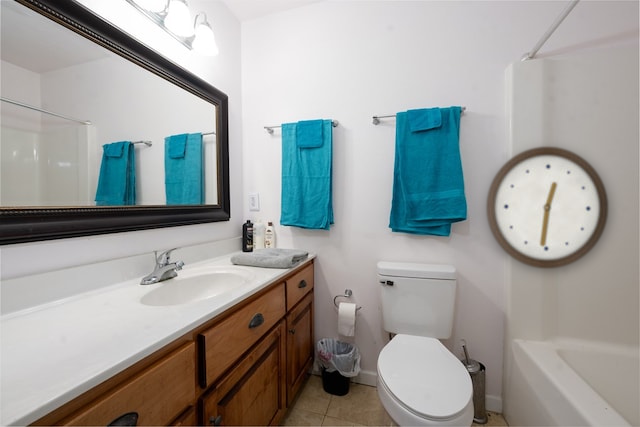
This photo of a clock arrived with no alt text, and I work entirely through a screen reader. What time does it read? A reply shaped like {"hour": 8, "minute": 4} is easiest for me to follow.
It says {"hour": 12, "minute": 31}
